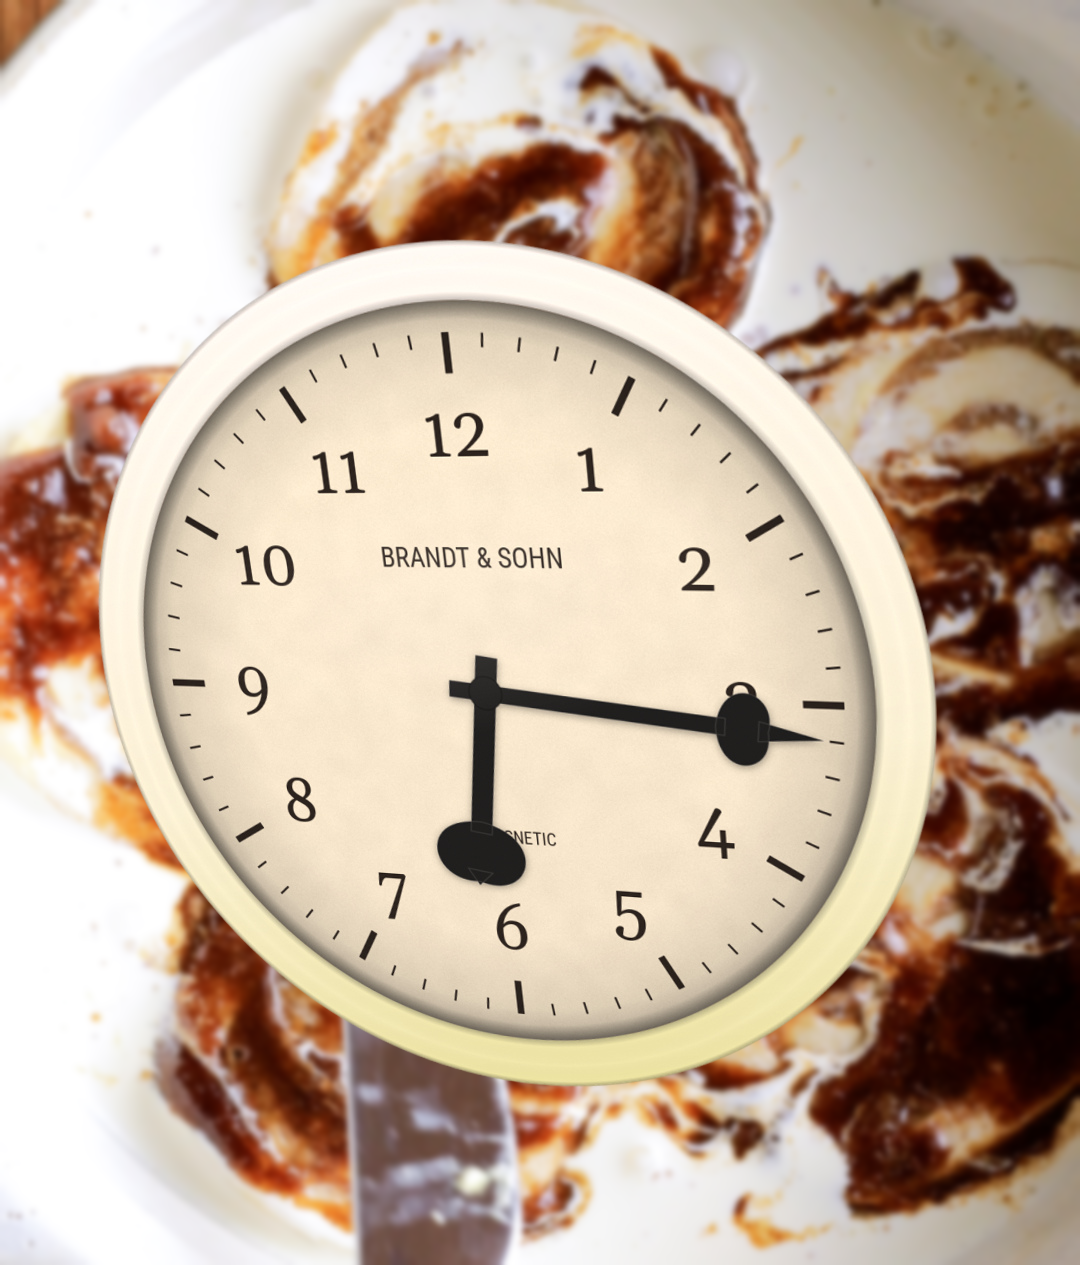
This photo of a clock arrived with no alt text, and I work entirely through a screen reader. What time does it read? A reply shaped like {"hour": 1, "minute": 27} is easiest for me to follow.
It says {"hour": 6, "minute": 16}
